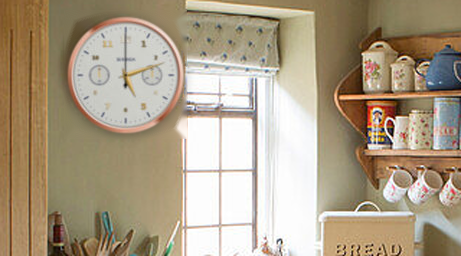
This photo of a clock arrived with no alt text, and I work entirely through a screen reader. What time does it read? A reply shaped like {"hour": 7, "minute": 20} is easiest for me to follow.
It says {"hour": 5, "minute": 12}
